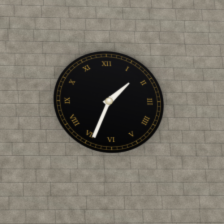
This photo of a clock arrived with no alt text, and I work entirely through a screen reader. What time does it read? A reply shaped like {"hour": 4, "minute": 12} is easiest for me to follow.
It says {"hour": 1, "minute": 34}
